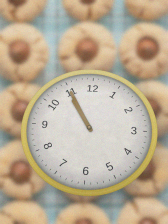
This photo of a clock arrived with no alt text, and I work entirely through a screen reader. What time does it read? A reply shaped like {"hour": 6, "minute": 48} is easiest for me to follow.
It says {"hour": 10, "minute": 55}
